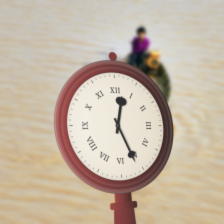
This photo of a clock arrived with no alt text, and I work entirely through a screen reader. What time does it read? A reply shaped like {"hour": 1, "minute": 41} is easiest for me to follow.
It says {"hour": 12, "minute": 26}
